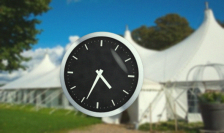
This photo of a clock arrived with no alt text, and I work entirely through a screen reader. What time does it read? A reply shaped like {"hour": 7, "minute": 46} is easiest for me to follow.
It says {"hour": 4, "minute": 34}
